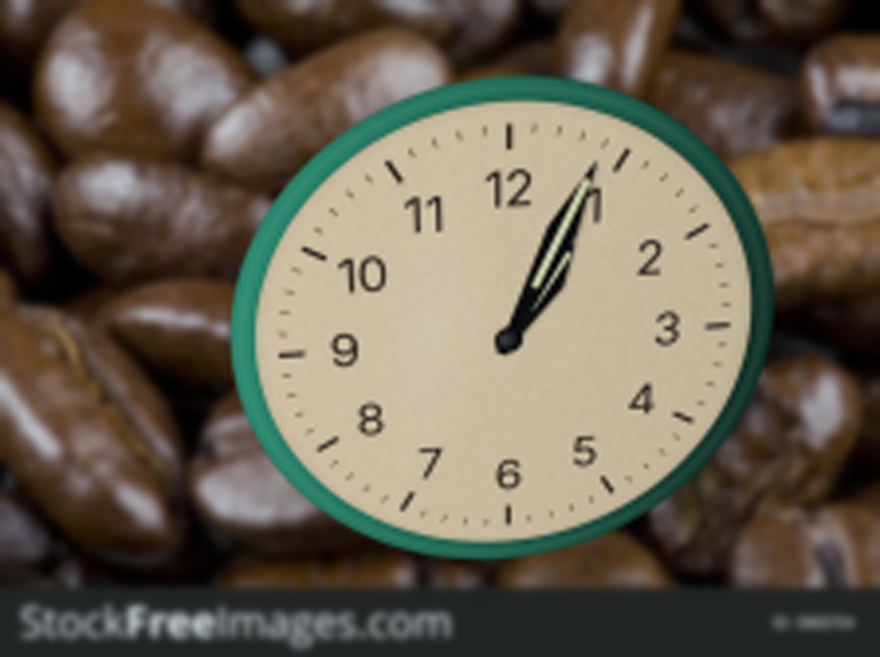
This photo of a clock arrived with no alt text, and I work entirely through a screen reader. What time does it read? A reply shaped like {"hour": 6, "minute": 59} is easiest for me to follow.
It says {"hour": 1, "minute": 4}
